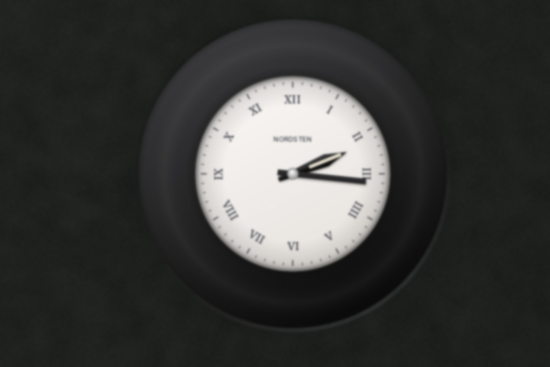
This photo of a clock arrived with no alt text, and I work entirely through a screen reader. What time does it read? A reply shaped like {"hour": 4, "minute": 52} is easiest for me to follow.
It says {"hour": 2, "minute": 16}
